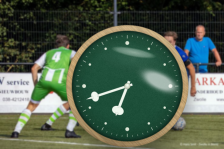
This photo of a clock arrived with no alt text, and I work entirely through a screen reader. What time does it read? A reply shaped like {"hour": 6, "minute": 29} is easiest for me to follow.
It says {"hour": 6, "minute": 42}
